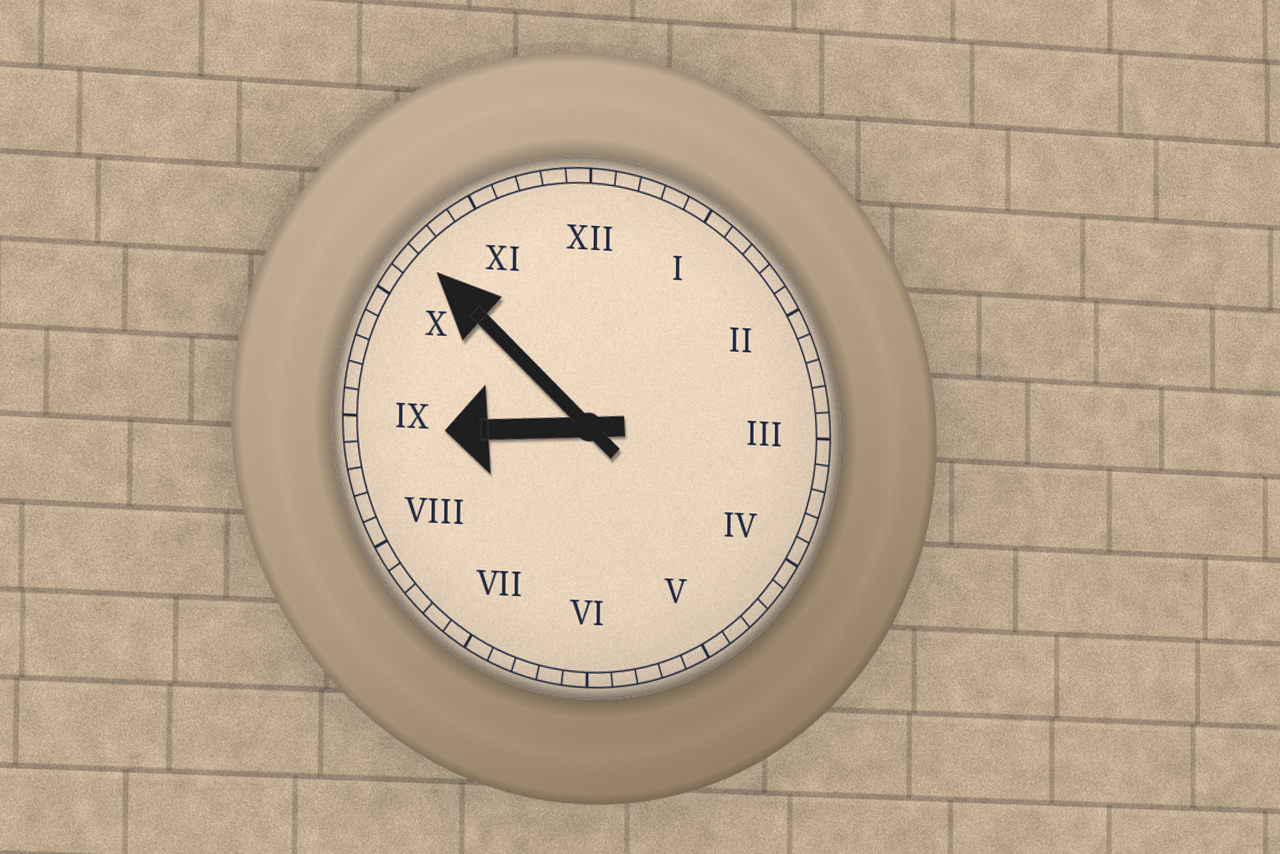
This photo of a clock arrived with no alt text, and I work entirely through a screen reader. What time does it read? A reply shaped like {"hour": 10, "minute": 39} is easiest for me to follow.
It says {"hour": 8, "minute": 52}
